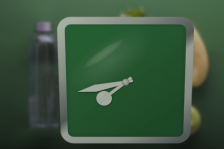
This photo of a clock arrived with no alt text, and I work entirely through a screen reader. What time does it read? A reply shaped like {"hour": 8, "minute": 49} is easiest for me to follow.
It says {"hour": 7, "minute": 43}
